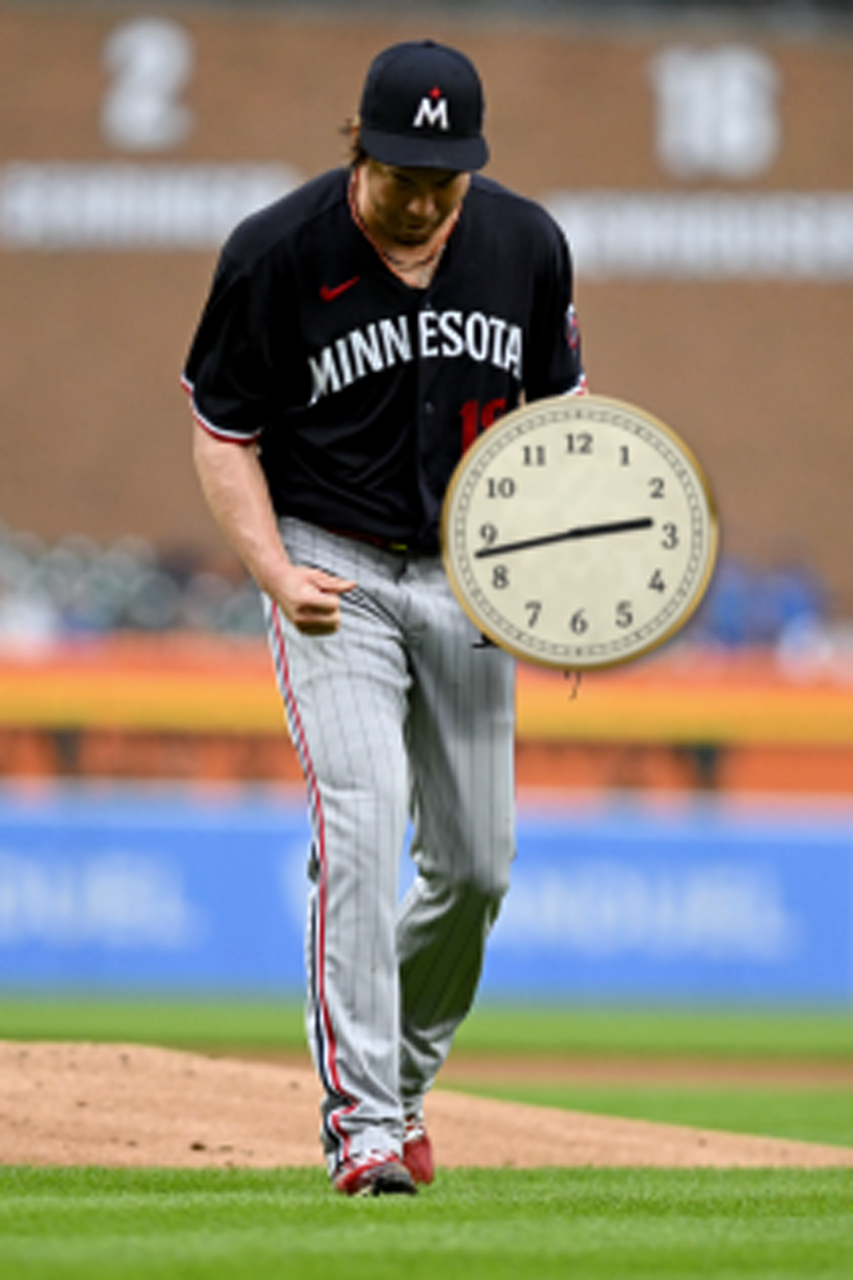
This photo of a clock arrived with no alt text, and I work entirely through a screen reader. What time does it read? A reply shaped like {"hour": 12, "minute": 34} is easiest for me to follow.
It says {"hour": 2, "minute": 43}
